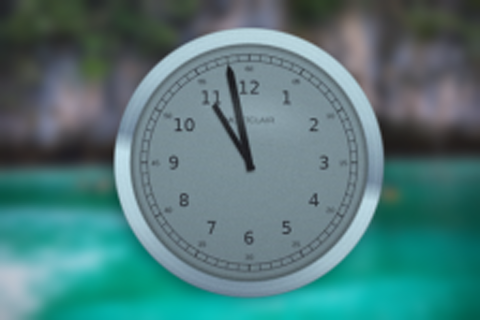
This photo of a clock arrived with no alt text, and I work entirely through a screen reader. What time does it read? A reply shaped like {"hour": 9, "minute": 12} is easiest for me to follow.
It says {"hour": 10, "minute": 58}
